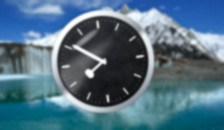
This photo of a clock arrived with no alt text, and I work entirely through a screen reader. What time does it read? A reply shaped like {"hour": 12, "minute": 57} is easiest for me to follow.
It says {"hour": 7, "minute": 51}
